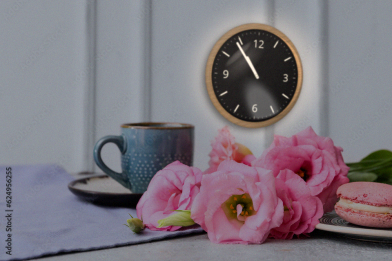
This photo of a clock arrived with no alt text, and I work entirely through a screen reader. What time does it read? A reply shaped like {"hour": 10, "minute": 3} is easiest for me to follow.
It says {"hour": 10, "minute": 54}
